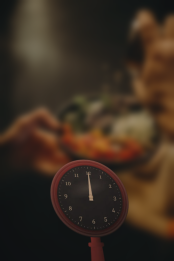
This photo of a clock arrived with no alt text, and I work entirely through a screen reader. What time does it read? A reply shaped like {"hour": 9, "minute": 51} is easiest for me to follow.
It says {"hour": 12, "minute": 0}
